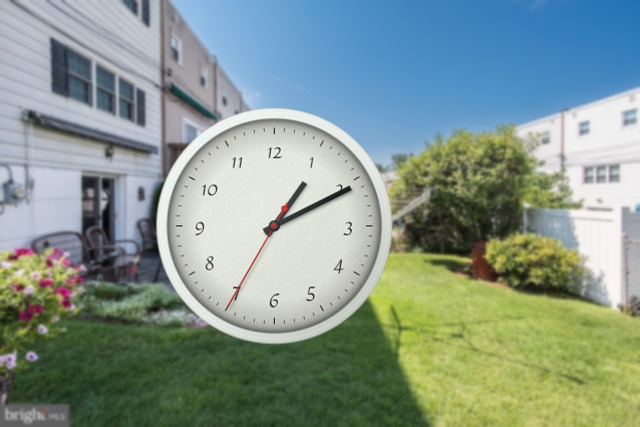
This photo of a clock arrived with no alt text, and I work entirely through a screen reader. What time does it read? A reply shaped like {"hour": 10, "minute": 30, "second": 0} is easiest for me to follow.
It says {"hour": 1, "minute": 10, "second": 35}
